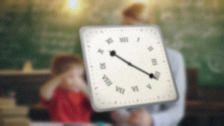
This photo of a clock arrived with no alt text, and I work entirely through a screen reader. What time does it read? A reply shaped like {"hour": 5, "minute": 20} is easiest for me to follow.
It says {"hour": 10, "minute": 21}
